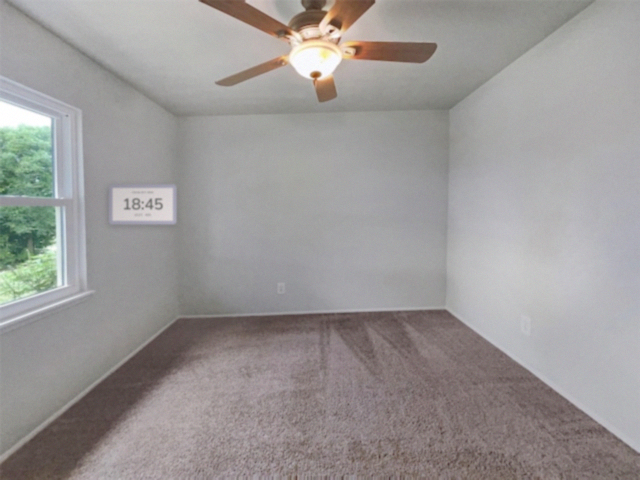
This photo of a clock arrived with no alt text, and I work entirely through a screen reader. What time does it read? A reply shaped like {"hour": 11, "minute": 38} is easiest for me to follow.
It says {"hour": 18, "minute": 45}
